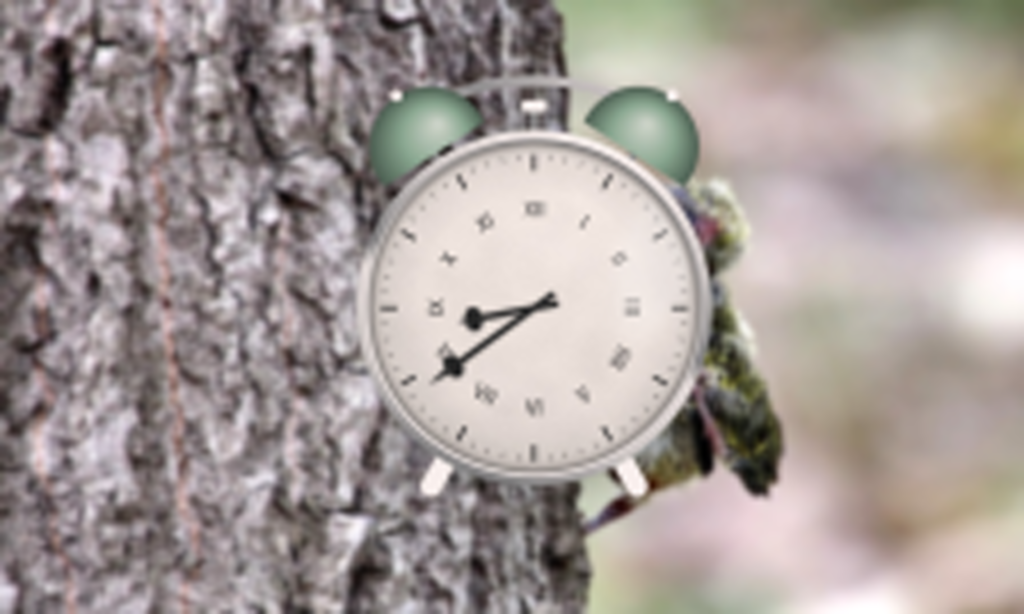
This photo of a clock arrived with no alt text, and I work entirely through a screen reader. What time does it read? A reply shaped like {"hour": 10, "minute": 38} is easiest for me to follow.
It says {"hour": 8, "minute": 39}
